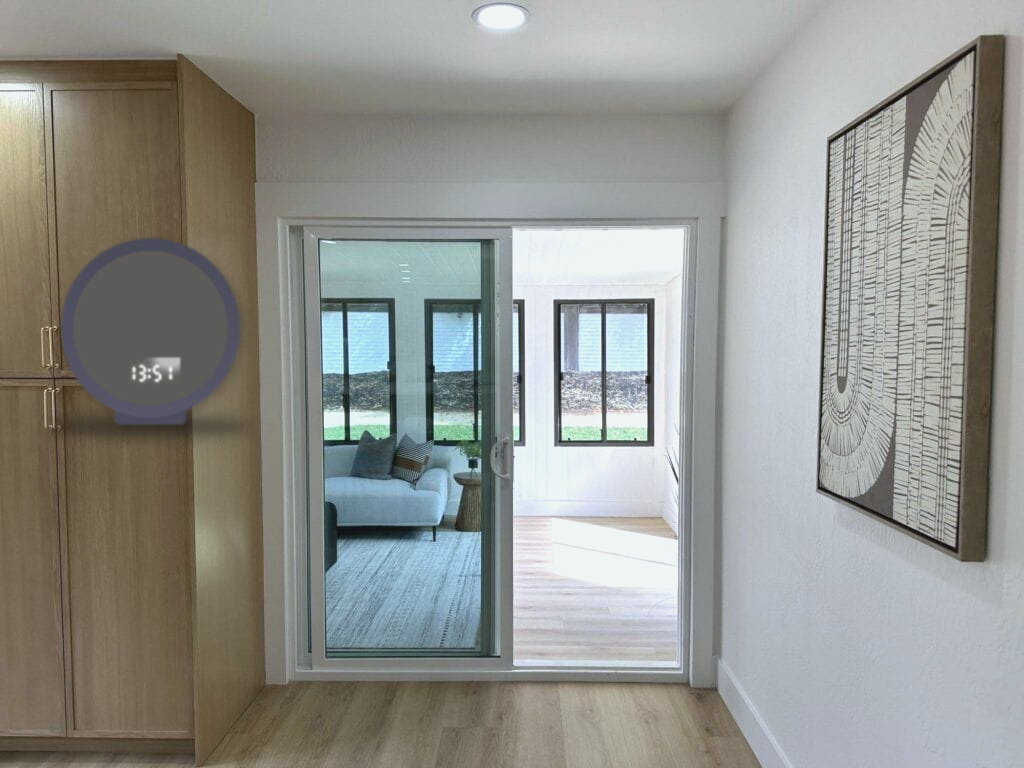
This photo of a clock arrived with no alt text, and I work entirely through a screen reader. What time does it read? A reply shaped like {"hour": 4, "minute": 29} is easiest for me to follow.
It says {"hour": 13, "minute": 51}
